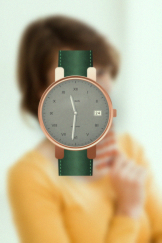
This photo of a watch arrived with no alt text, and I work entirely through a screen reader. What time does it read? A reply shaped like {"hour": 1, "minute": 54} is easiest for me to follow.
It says {"hour": 11, "minute": 31}
